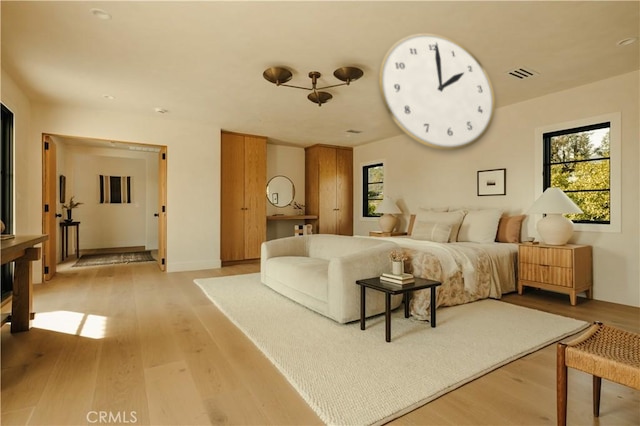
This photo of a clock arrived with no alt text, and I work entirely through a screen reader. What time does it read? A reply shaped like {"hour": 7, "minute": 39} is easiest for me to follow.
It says {"hour": 2, "minute": 1}
